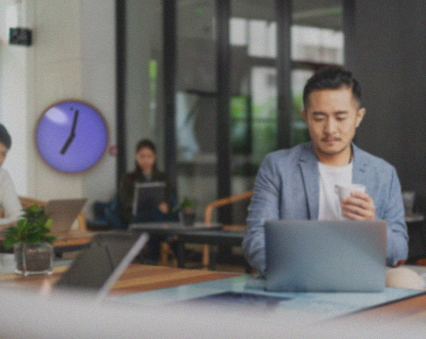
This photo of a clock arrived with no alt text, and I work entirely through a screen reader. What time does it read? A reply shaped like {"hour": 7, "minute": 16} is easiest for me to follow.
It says {"hour": 7, "minute": 2}
